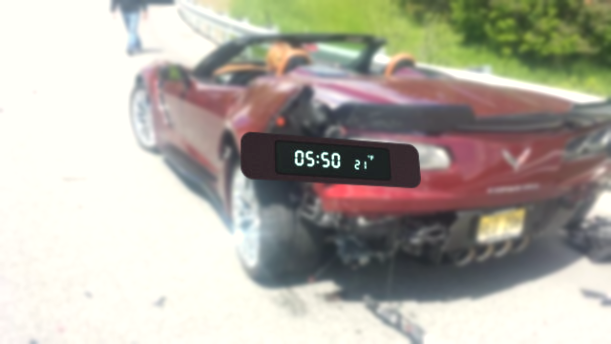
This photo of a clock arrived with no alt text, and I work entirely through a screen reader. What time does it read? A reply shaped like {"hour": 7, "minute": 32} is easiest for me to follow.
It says {"hour": 5, "minute": 50}
